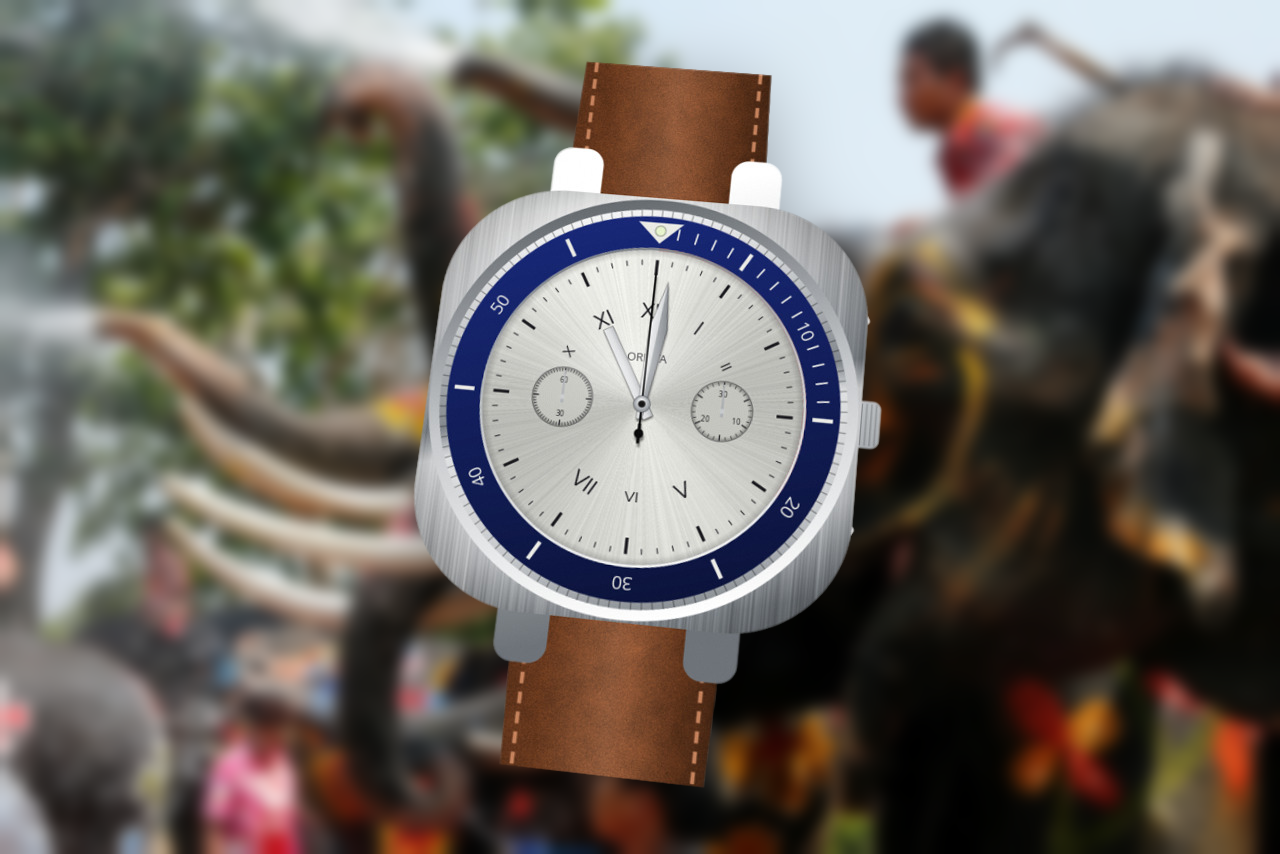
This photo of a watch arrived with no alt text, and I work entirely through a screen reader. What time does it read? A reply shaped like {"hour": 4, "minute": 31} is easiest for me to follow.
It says {"hour": 11, "minute": 1}
